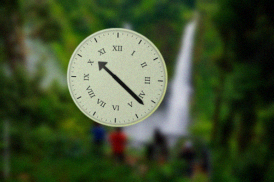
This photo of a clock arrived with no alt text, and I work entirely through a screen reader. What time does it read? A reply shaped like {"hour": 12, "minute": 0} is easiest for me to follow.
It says {"hour": 10, "minute": 22}
